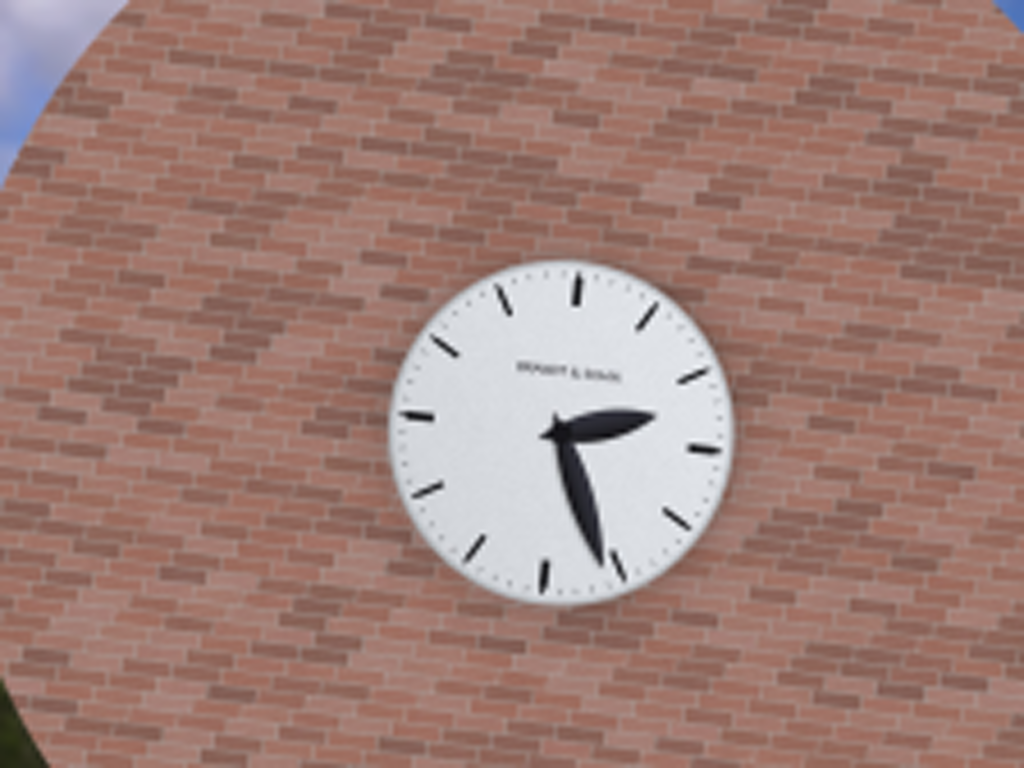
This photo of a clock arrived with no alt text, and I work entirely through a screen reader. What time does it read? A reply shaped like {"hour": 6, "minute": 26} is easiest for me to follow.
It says {"hour": 2, "minute": 26}
